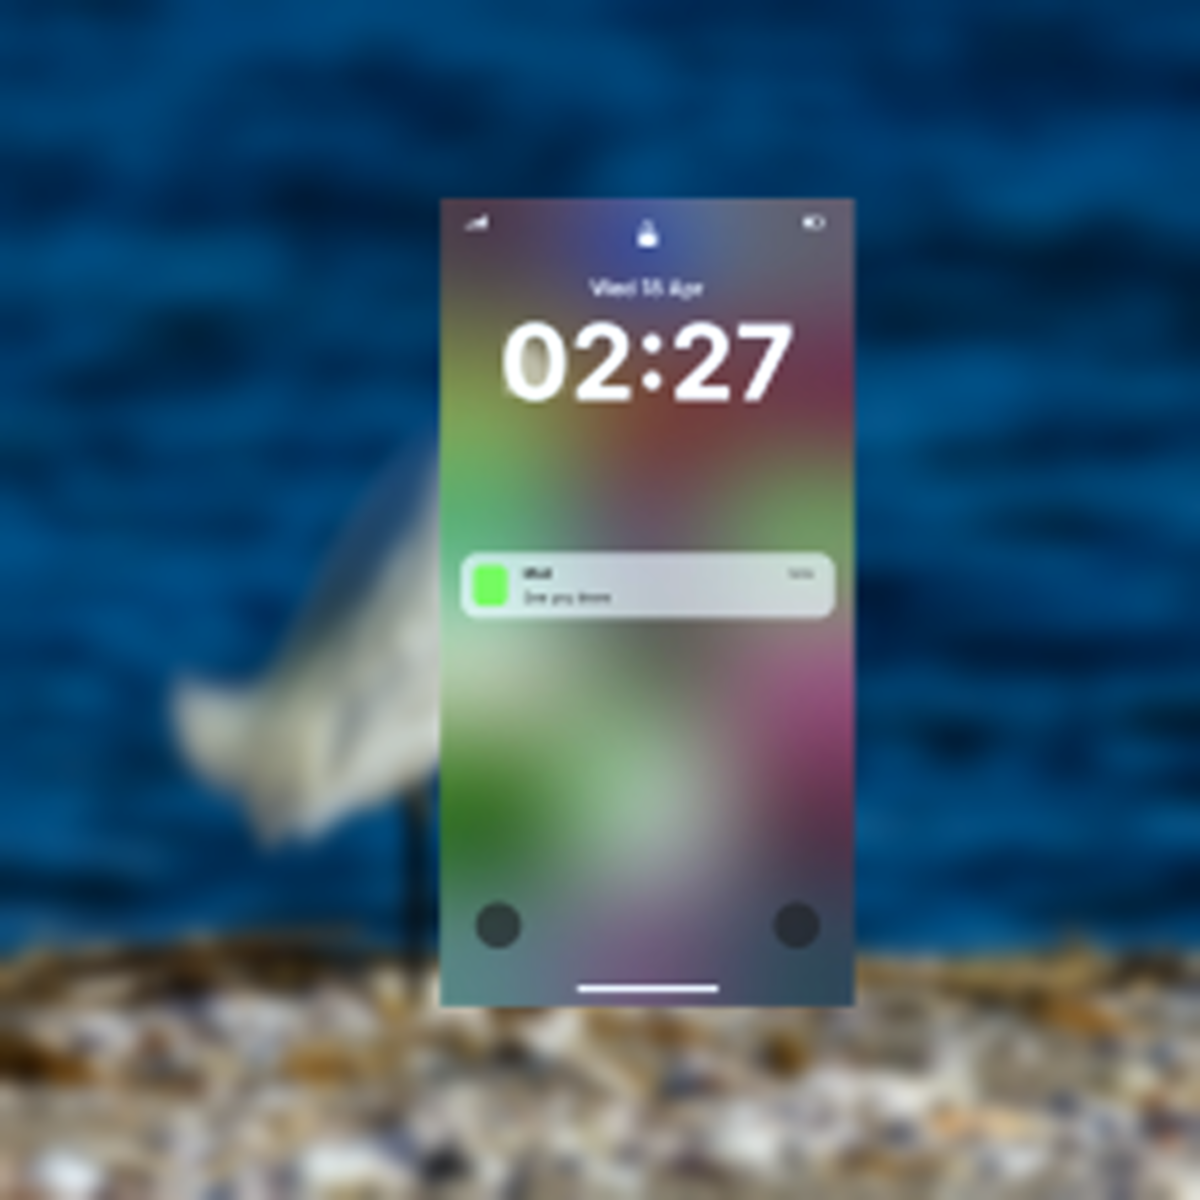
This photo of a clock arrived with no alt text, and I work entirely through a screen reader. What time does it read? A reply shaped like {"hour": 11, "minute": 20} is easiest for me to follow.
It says {"hour": 2, "minute": 27}
